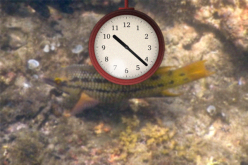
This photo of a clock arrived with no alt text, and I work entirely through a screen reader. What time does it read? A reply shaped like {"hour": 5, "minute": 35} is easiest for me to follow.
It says {"hour": 10, "minute": 22}
